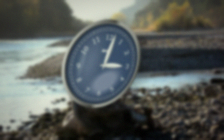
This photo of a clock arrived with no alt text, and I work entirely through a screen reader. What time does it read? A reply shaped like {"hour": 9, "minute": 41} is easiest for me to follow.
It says {"hour": 3, "minute": 2}
